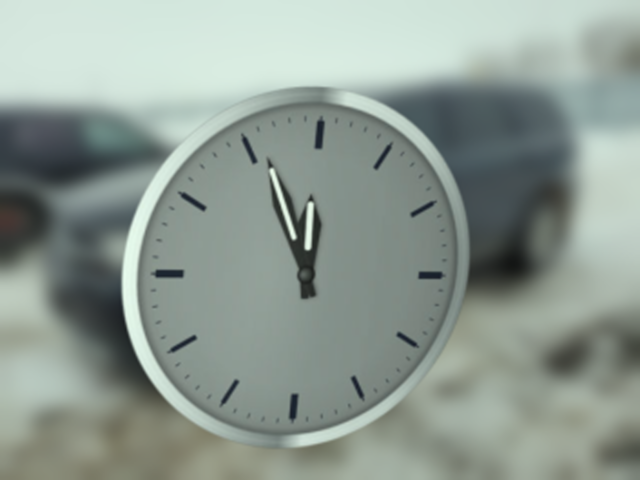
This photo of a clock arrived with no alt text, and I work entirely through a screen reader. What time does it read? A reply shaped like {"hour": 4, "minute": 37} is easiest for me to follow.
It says {"hour": 11, "minute": 56}
